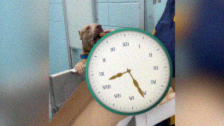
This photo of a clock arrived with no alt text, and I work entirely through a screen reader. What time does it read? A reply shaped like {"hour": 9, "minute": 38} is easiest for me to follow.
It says {"hour": 8, "minute": 26}
